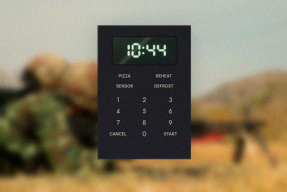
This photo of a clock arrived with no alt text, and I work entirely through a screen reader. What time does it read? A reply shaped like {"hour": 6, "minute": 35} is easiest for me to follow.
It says {"hour": 10, "minute": 44}
